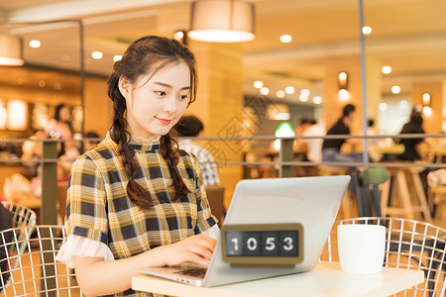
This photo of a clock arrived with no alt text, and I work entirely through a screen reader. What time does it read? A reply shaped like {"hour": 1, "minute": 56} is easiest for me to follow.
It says {"hour": 10, "minute": 53}
